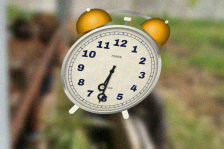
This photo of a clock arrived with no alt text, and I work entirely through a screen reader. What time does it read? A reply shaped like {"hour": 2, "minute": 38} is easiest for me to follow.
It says {"hour": 6, "minute": 31}
